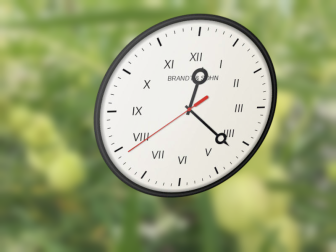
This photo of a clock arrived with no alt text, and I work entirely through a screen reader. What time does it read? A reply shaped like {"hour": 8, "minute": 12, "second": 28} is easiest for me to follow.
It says {"hour": 12, "minute": 21, "second": 39}
